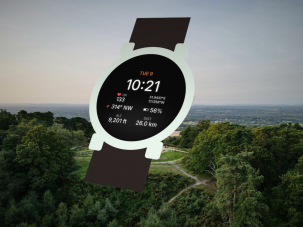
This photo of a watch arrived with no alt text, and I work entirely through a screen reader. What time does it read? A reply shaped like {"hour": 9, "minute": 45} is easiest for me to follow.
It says {"hour": 10, "minute": 21}
